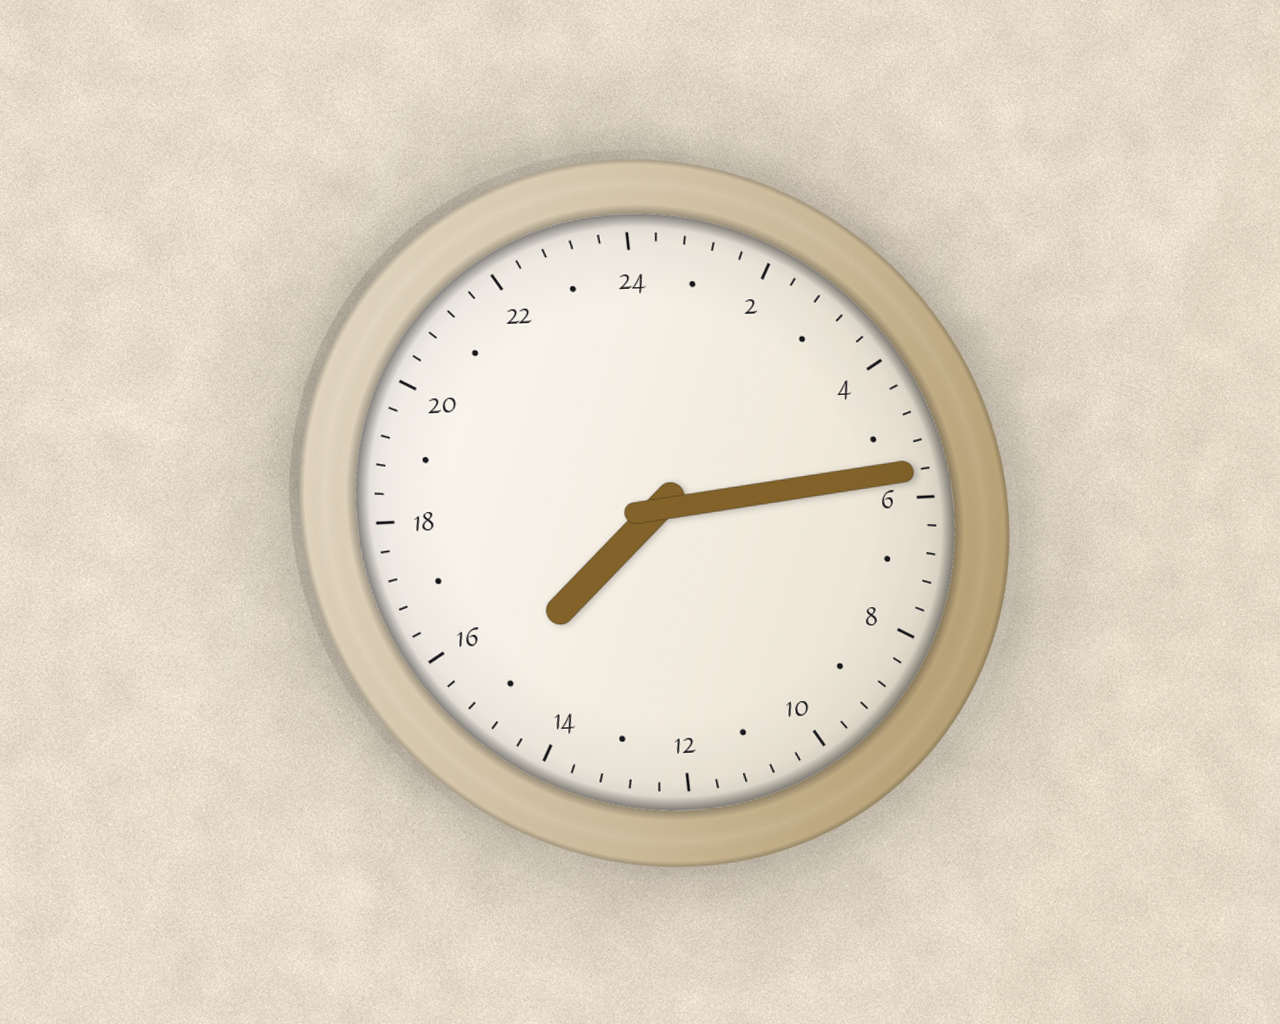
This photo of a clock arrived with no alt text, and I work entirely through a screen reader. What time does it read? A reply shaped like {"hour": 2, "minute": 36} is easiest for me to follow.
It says {"hour": 15, "minute": 14}
